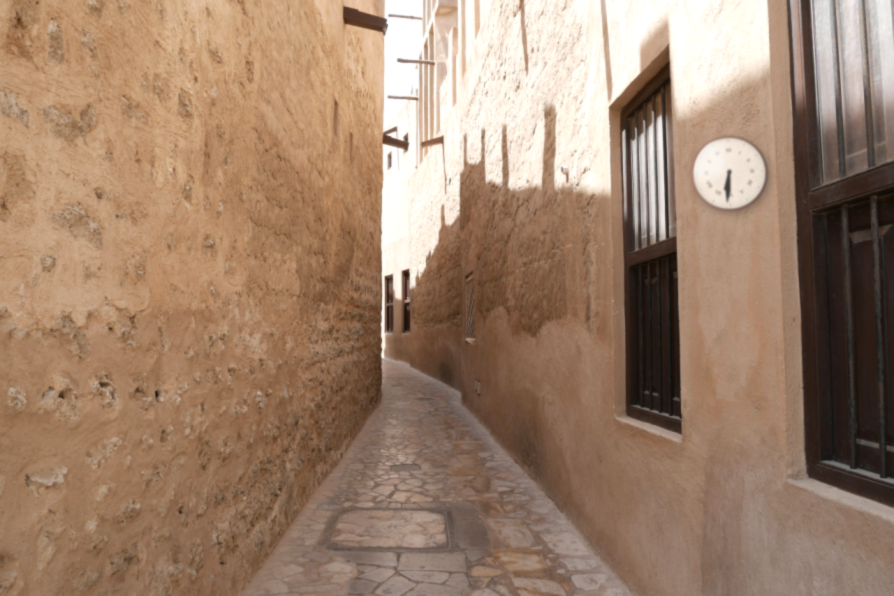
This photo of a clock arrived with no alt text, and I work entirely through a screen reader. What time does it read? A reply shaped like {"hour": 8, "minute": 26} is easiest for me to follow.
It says {"hour": 6, "minute": 31}
